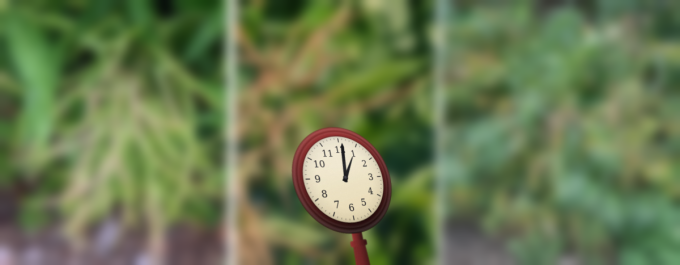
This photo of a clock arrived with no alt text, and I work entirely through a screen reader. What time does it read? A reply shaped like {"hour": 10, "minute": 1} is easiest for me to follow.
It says {"hour": 1, "minute": 1}
